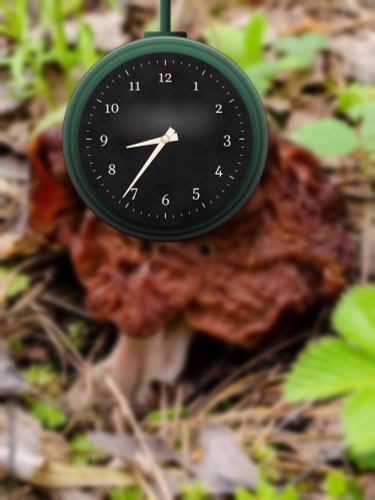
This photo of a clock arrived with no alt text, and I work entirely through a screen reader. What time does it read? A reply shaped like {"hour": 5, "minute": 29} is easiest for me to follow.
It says {"hour": 8, "minute": 36}
